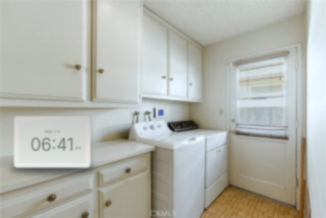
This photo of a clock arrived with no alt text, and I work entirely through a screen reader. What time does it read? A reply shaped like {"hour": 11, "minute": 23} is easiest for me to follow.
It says {"hour": 6, "minute": 41}
